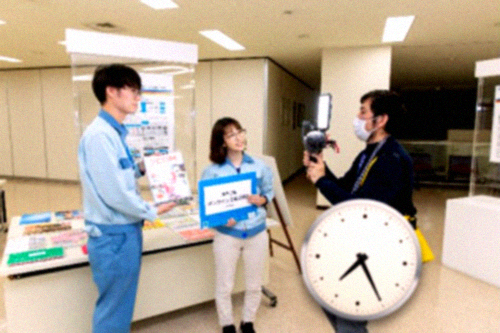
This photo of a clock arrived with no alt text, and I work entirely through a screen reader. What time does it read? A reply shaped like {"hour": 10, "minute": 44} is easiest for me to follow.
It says {"hour": 7, "minute": 25}
